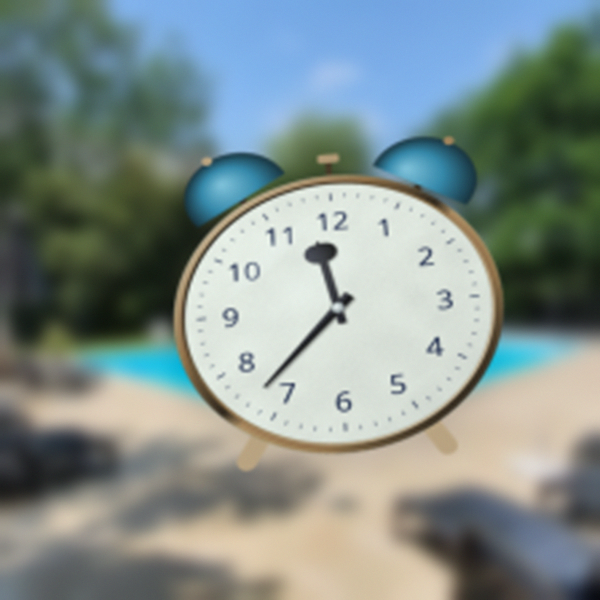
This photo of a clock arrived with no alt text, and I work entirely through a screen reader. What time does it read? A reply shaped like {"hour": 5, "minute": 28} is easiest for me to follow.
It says {"hour": 11, "minute": 37}
